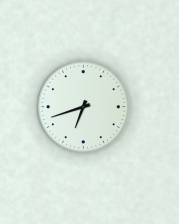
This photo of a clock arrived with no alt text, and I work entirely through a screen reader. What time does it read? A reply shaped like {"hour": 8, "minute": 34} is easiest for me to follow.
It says {"hour": 6, "minute": 42}
